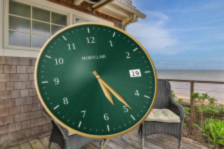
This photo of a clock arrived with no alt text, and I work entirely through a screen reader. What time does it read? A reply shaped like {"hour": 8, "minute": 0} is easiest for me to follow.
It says {"hour": 5, "minute": 24}
